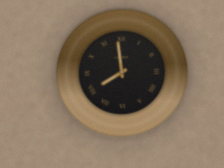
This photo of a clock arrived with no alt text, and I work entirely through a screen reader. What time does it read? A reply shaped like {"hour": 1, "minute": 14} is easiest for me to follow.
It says {"hour": 7, "minute": 59}
